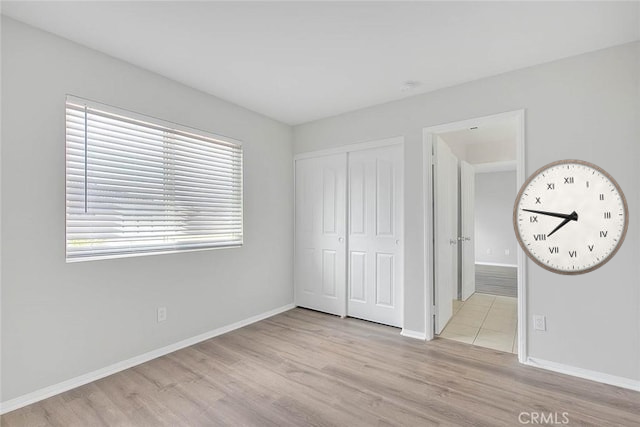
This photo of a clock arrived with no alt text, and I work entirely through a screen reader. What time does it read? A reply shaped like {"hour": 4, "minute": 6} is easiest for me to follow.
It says {"hour": 7, "minute": 47}
